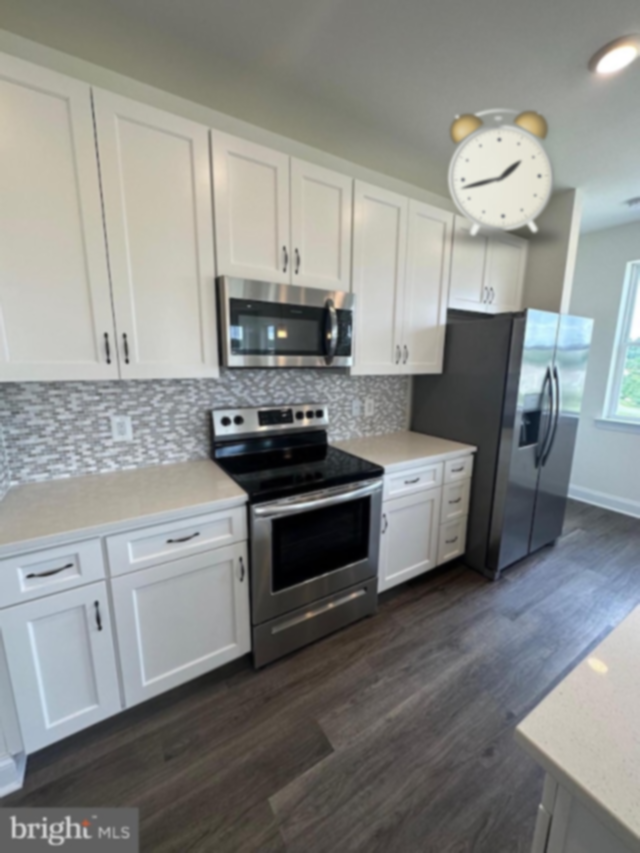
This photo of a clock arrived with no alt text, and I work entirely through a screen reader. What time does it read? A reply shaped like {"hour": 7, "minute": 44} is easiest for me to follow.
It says {"hour": 1, "minute": 43}
